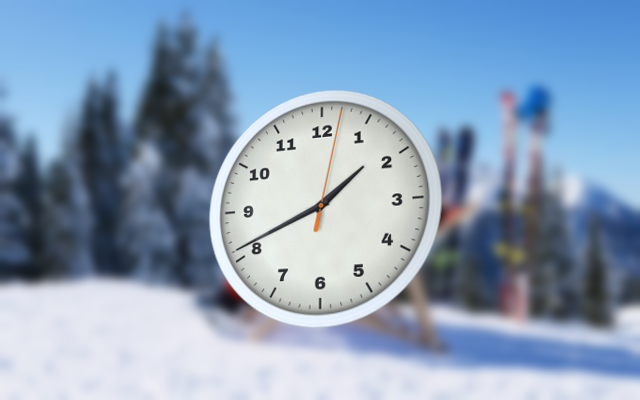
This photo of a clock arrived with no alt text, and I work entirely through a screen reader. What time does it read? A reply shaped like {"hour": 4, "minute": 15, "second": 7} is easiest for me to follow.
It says {"hour": 1, "minute": 41, "second": 2}
